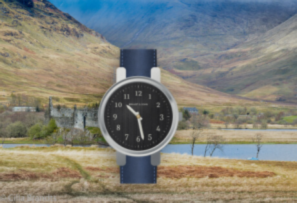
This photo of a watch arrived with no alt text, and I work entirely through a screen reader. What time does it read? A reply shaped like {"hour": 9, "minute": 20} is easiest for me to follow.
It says {"hour": 10, "minute": 28}
